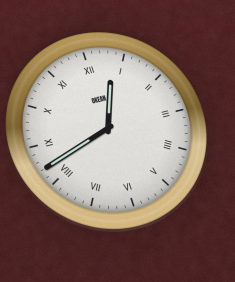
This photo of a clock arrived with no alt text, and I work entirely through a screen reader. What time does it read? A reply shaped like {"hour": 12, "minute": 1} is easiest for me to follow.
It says {"hour": 12, "minute": 42}
